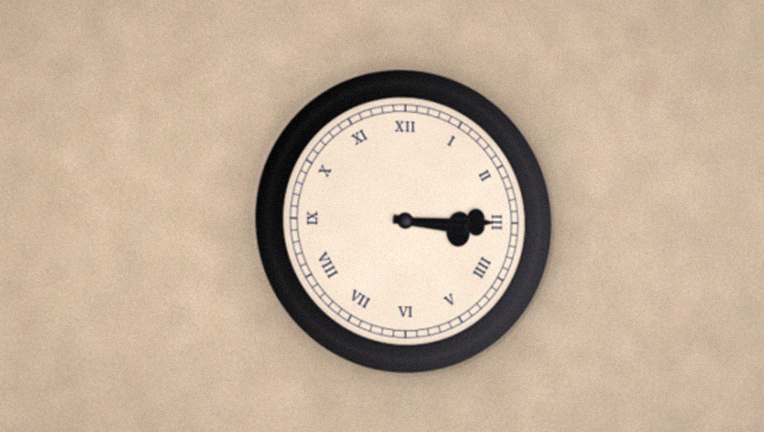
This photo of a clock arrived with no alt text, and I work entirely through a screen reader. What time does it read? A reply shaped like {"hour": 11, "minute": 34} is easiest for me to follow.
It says {"hour": 3, "minute": 15}
